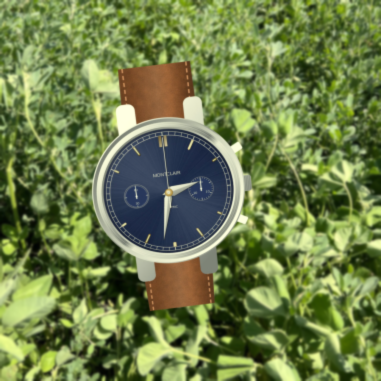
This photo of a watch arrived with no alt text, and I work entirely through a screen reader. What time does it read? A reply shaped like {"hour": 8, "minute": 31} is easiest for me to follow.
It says {"hour": 2, "minute": 32}
